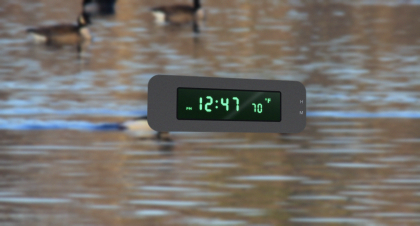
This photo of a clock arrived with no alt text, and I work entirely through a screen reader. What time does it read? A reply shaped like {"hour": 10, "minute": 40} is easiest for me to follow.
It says {"hour": 12, "minute": 47}
